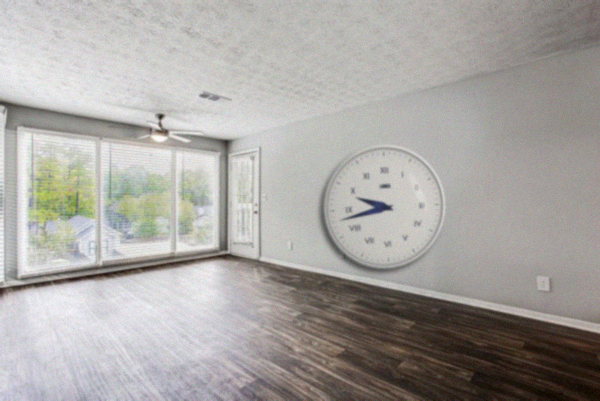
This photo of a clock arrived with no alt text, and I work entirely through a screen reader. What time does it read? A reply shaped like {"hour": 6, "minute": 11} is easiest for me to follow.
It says {"hour": 9, "minute": 43}
